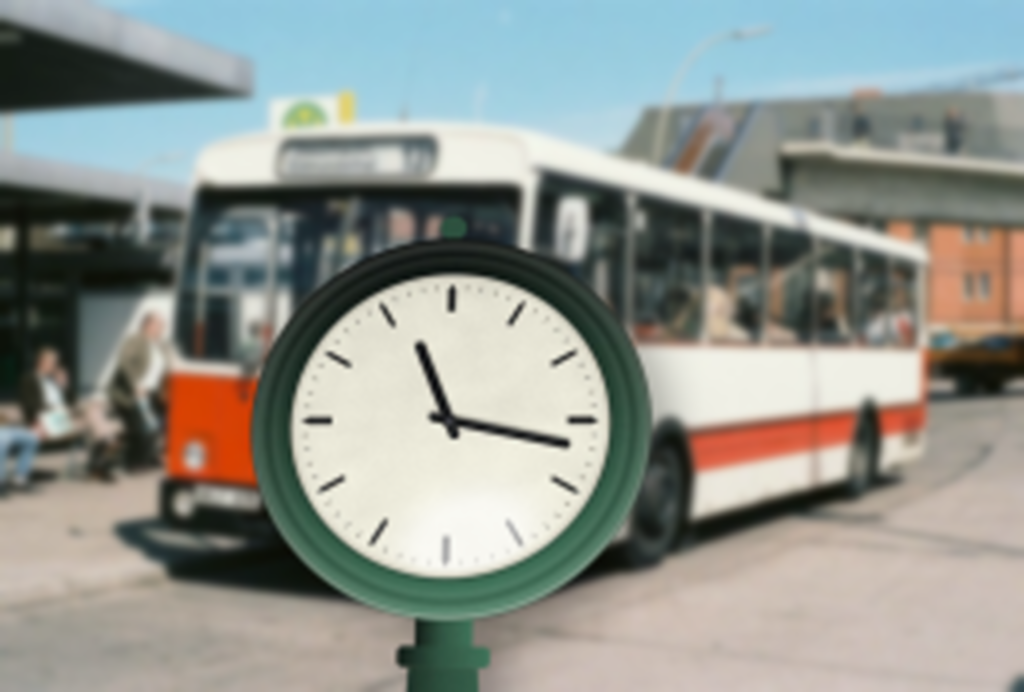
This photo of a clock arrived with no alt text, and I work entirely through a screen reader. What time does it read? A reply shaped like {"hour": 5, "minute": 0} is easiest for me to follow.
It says {"hour": 11, "minute": 17}
